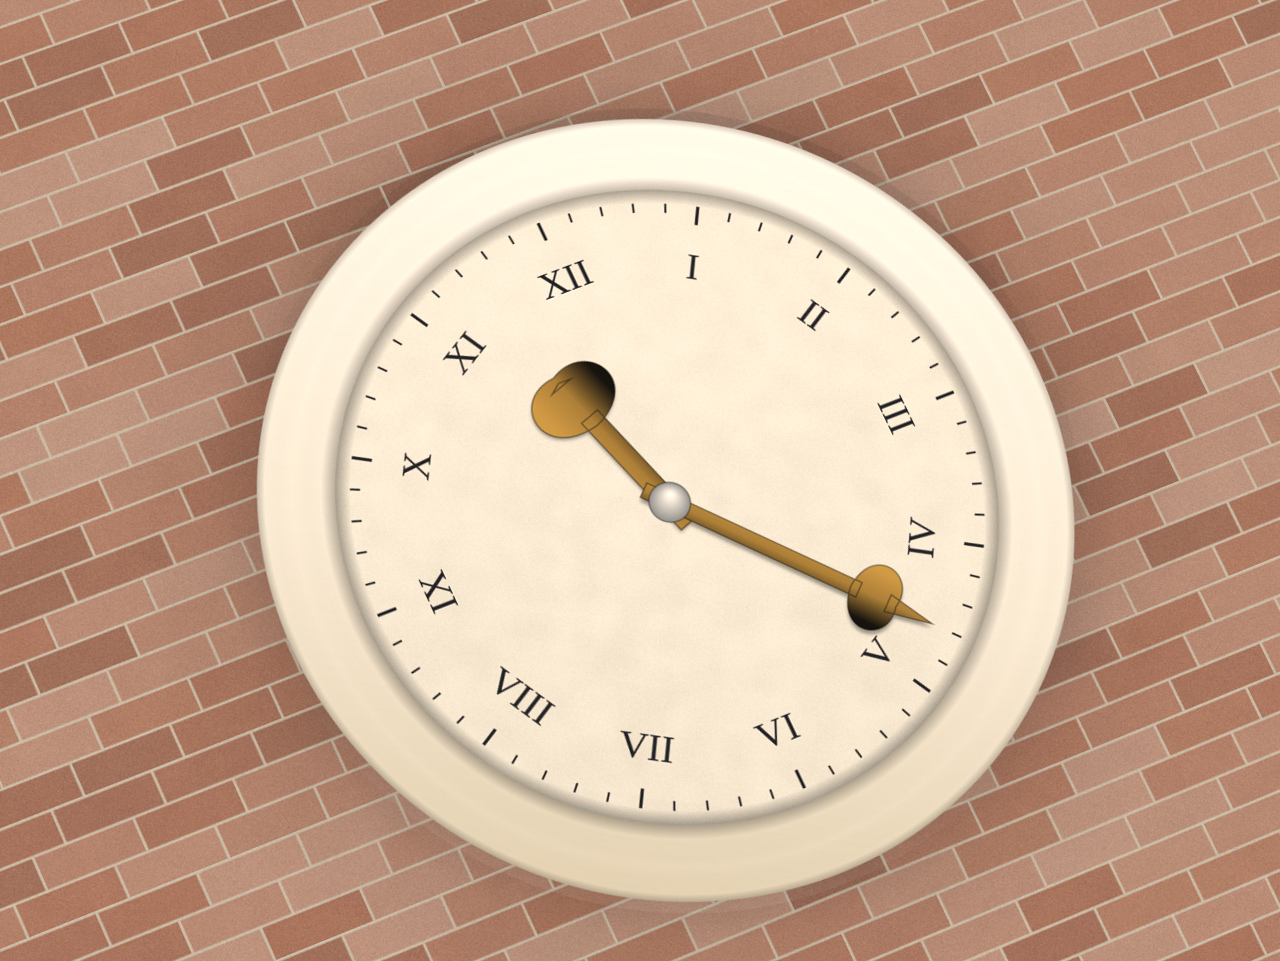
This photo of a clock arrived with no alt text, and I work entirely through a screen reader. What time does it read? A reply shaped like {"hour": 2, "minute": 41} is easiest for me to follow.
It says {"hour": 11, "minute": 23}
